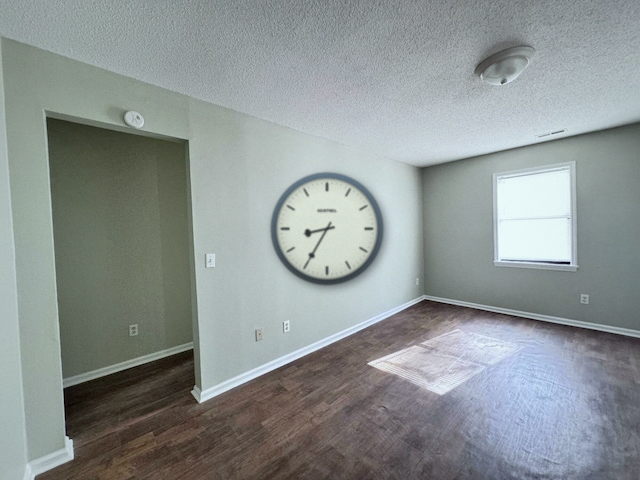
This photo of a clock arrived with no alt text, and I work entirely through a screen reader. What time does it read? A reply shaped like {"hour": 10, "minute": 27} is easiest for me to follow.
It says {"hour": 8, "minute": 35}
